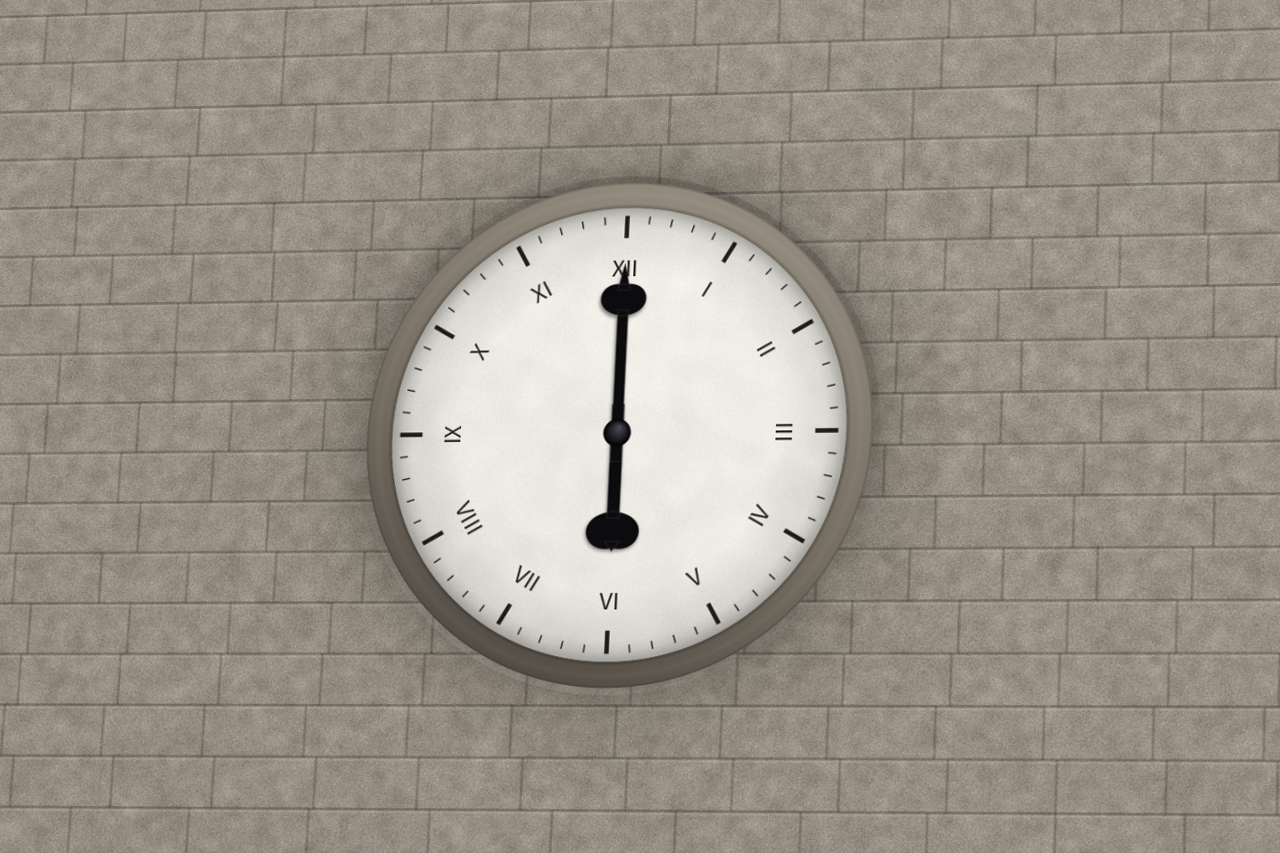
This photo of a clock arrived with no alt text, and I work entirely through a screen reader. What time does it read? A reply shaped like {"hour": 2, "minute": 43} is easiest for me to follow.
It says {"hour": 6, "minute": 0}
